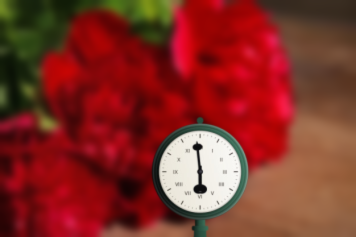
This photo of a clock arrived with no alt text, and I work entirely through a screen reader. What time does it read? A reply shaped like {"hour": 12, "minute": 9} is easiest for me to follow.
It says {"hour": 5, "minute": 59}
